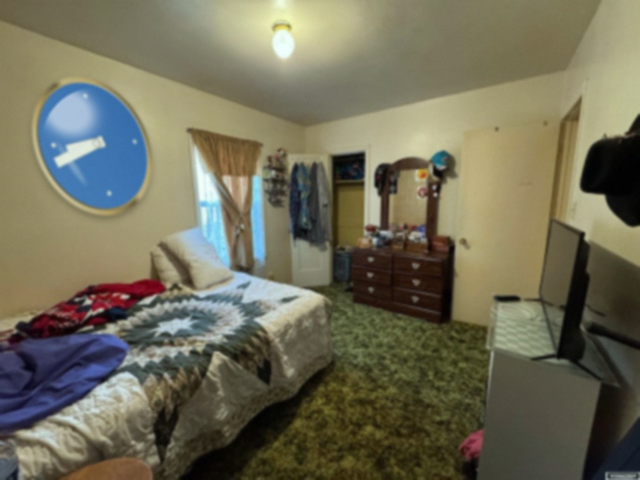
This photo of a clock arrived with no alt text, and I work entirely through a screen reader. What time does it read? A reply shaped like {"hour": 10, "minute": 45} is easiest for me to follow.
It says {"hour": 8, "minute": 42}
